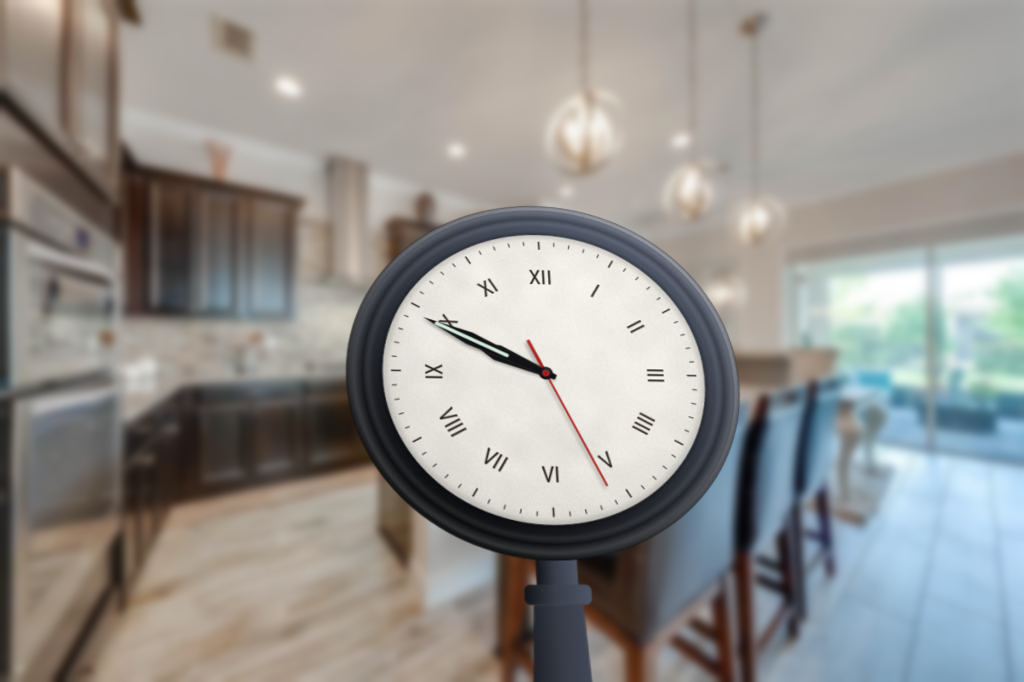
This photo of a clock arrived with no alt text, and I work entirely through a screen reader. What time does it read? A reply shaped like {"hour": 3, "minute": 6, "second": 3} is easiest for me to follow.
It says {"hour": 9, "minute": 49, "second": 26}
